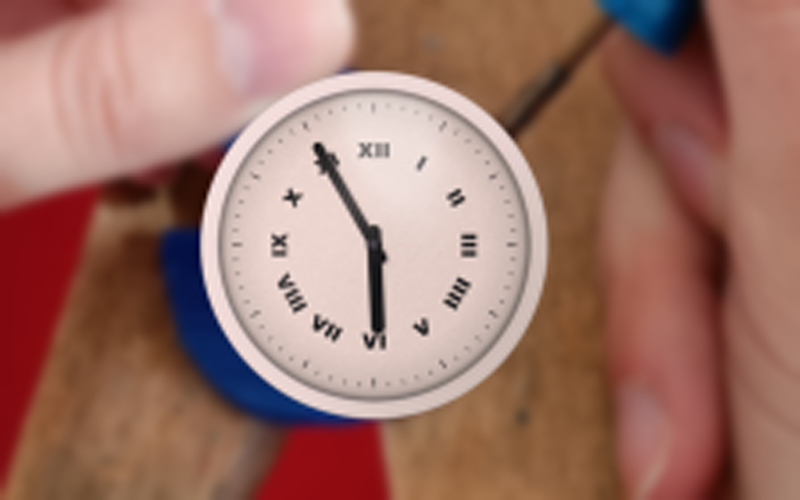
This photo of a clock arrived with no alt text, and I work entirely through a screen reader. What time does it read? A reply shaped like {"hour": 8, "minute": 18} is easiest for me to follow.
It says {"hour": 5, "minute": 55}
